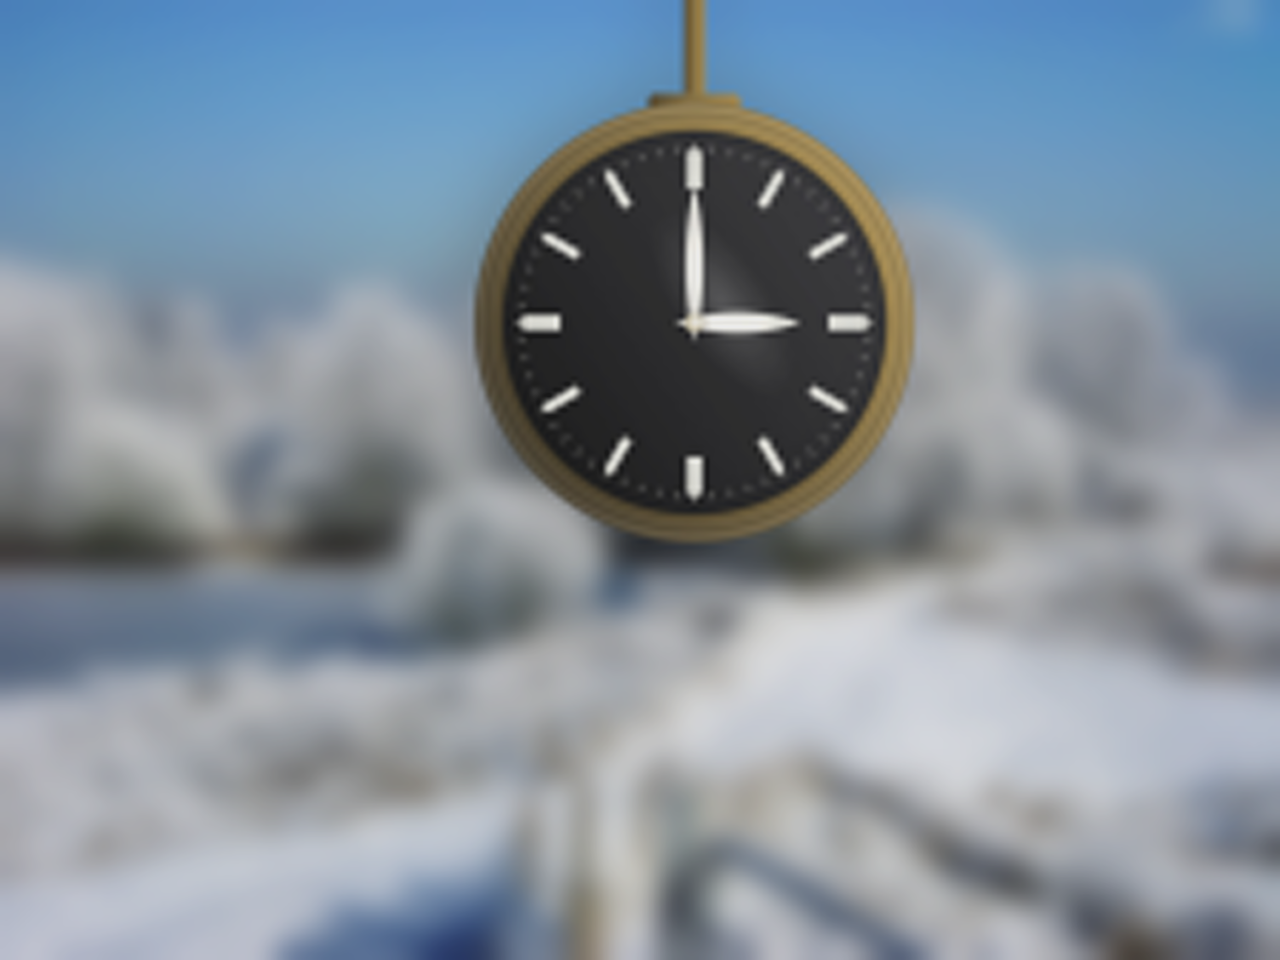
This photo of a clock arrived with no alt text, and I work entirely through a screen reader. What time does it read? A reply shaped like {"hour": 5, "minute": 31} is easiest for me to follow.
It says {"hour": 3, "minute": 0}
